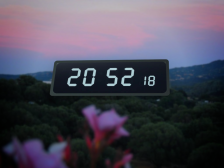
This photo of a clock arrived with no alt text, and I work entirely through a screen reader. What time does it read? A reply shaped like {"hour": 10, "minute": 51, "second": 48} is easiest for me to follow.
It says {"hour": 20, "minute": 52, "second": 18}
